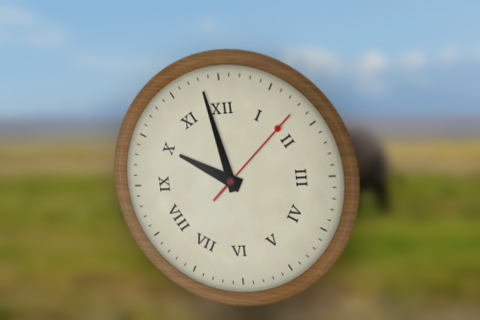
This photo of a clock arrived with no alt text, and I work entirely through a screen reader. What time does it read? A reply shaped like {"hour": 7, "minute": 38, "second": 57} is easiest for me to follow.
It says {"hour": 9, "minute": 58, "second": 8}
